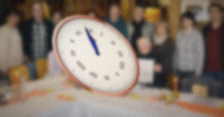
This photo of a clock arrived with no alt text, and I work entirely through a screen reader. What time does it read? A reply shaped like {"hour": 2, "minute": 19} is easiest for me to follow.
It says {"hour": 11, "minute": 59}
